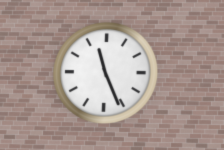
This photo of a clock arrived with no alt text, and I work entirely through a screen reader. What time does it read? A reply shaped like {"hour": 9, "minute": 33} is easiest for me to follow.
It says {"hour": 11, "minute": 26}
